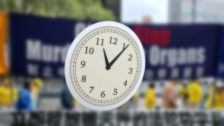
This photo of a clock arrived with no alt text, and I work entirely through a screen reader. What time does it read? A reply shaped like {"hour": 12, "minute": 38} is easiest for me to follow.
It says {"hour": 11, "minute": 6}
